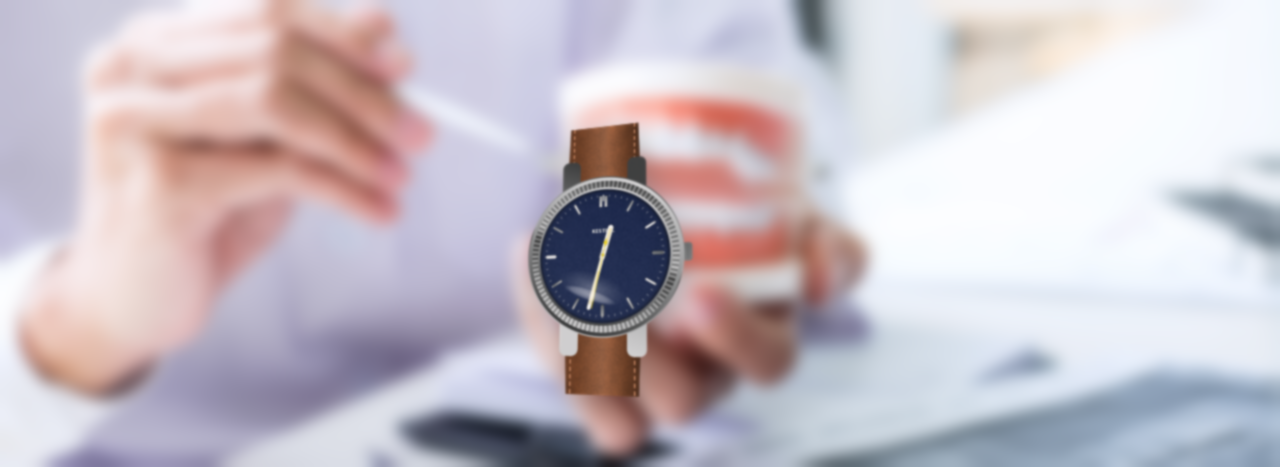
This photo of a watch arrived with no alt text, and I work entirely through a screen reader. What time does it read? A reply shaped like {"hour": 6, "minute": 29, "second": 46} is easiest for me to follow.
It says {"hour": 12, "minute": 32, "second": 32}
